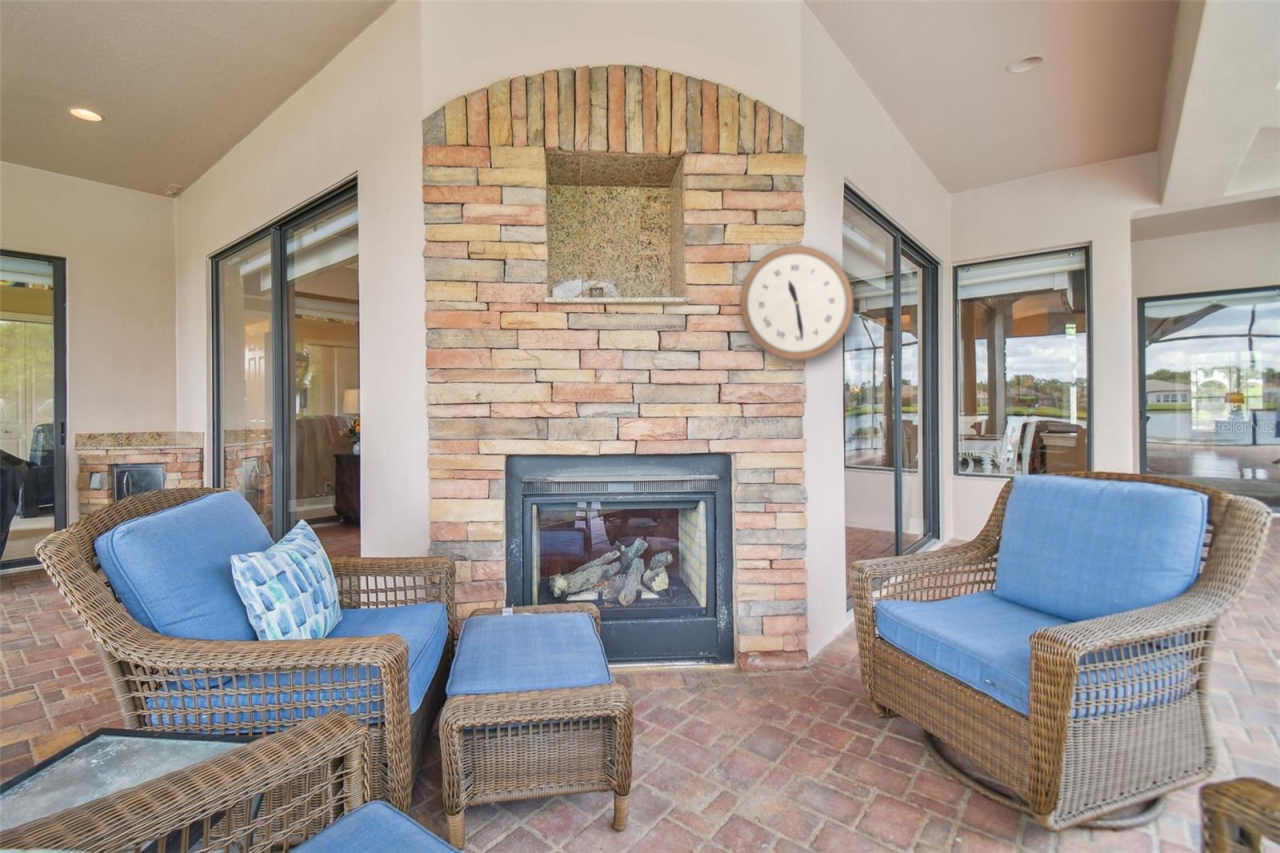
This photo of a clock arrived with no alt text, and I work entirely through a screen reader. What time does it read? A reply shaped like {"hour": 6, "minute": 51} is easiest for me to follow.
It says {"hour": 11, "minute": 29}
